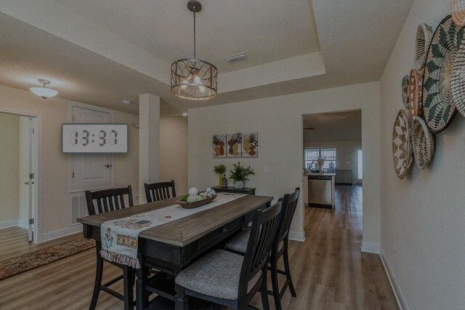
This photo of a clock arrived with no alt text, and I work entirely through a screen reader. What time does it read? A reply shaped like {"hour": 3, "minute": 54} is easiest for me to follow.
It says {"hour": 13, "minute": 37}
